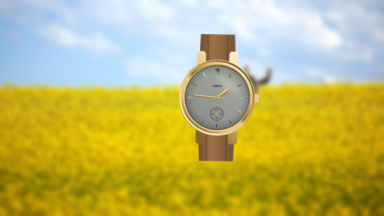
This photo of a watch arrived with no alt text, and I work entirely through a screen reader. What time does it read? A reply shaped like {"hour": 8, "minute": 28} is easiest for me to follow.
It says {"hour": 1, "minute": 46}
